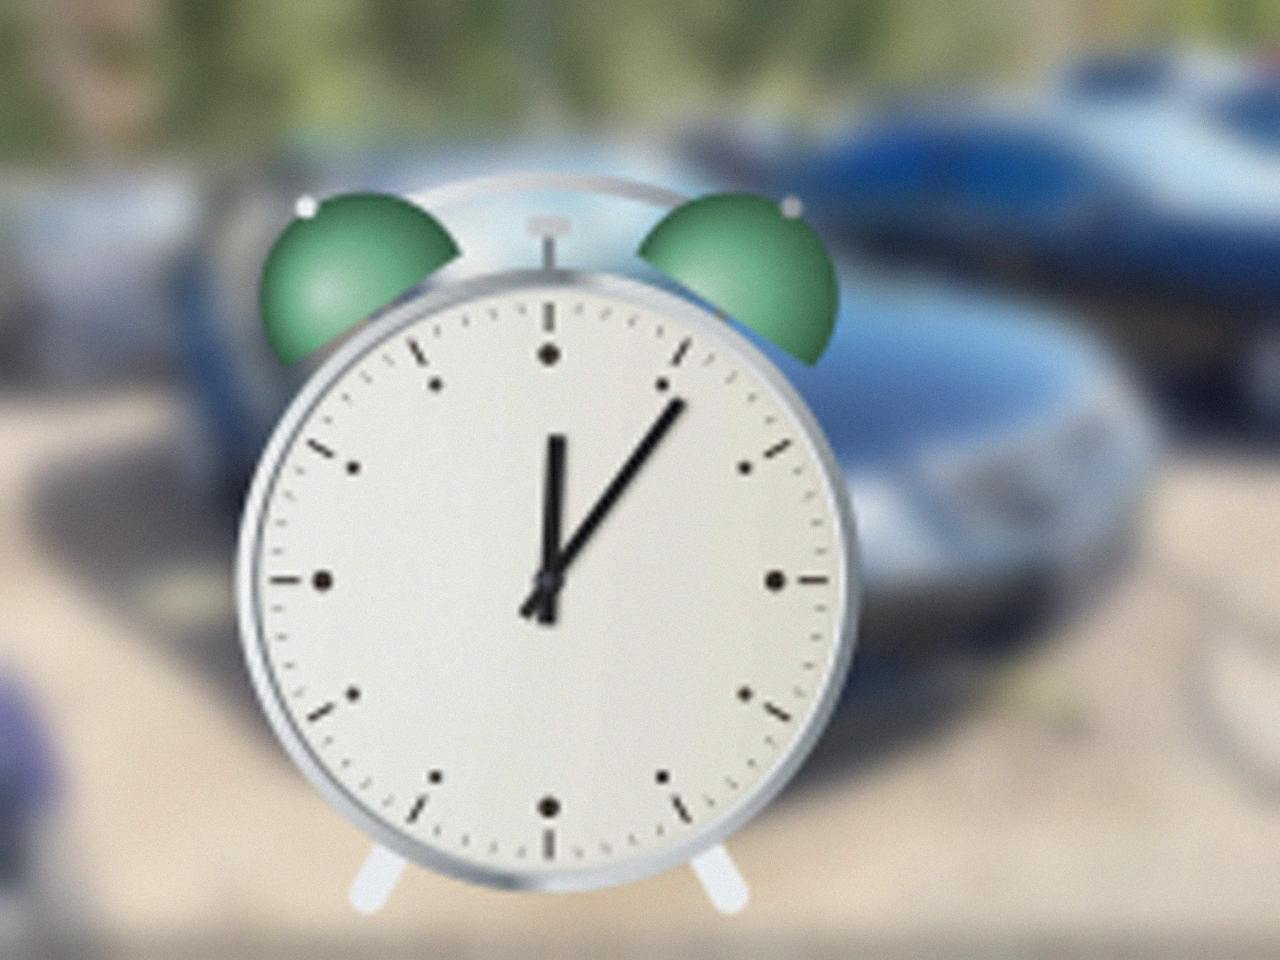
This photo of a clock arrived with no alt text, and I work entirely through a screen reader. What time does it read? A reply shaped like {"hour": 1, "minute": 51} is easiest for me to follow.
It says {"hour": 12, "minute": 6}
